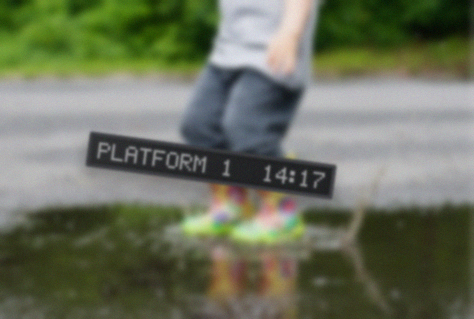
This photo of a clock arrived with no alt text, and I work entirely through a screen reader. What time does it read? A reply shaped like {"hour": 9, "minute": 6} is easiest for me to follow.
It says {"hour": 14, "minute": 17}
